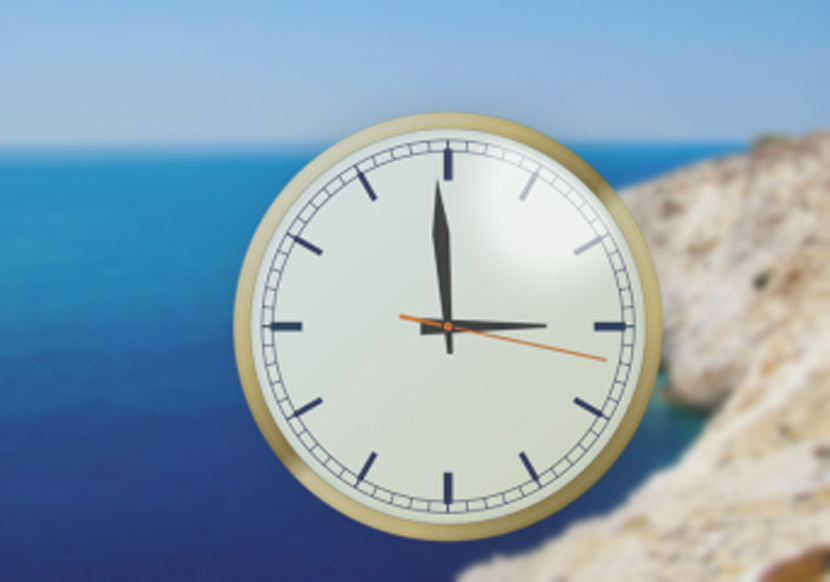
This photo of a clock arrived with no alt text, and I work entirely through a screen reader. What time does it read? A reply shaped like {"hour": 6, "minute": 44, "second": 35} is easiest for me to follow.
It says {"hour": 2, "minute": 59, "second": 17}
